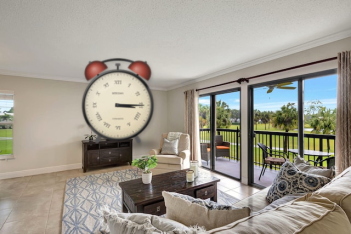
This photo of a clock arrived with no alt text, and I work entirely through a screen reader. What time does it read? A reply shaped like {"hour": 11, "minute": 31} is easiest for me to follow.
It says {"hour": 3, "minute": 15}
